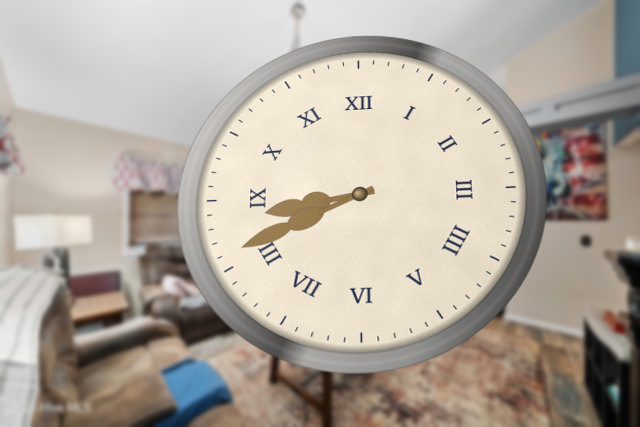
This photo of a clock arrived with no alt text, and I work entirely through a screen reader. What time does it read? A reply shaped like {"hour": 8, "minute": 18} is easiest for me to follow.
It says {"hour": 8, "minute": 41}
